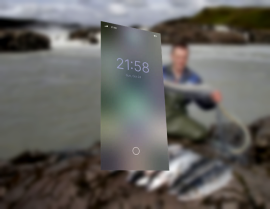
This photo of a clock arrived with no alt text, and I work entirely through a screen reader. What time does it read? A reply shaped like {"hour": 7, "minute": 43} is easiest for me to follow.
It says {"hour": 21, "minute": 58}
